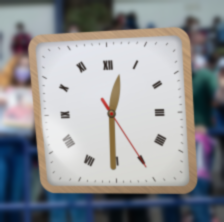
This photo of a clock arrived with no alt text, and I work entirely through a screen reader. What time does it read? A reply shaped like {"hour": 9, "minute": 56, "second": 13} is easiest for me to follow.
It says {"hour": 12, "minute": 30, "second": 25}
